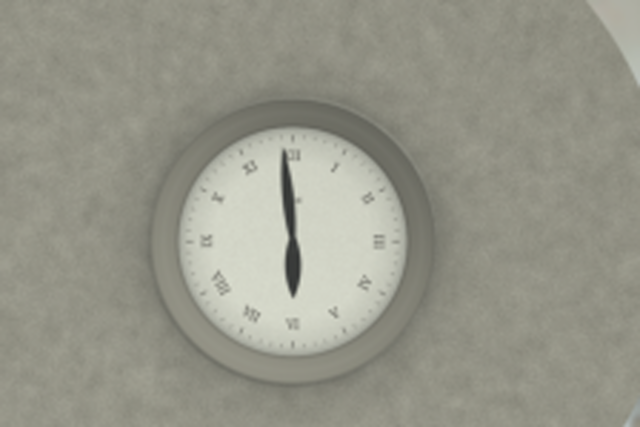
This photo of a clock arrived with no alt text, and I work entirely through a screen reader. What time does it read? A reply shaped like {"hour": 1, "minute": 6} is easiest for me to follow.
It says {"hour": 5, "minute": 59}
